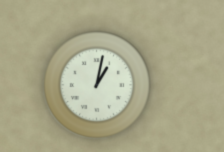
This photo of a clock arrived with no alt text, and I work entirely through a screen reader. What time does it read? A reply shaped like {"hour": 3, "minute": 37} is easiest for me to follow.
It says {"hour": 1, "minute": 2}
